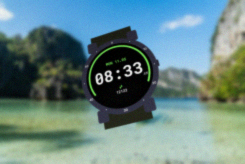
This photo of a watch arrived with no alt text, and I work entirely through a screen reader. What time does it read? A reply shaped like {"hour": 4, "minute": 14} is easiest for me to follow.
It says {"hour": 8, "minute": 33}
